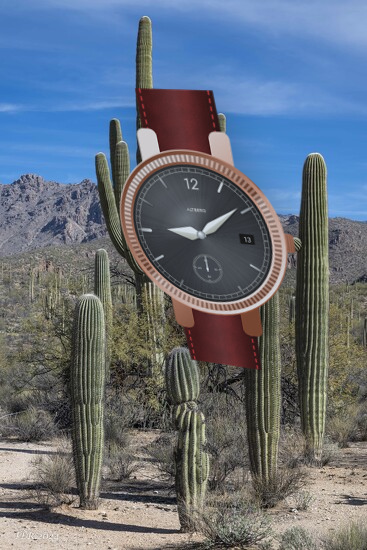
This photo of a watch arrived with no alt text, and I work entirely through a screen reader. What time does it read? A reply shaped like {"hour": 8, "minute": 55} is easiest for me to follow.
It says {"hour": 9, "minute": 9}
